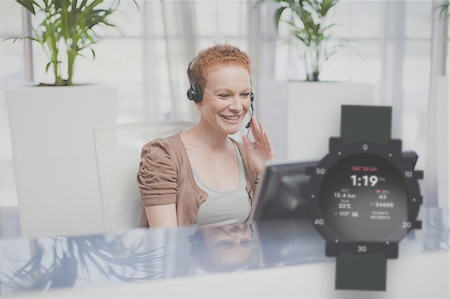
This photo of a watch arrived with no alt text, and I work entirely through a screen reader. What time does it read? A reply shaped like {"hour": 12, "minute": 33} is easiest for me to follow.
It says {"hour": 1, "minute": 19}
